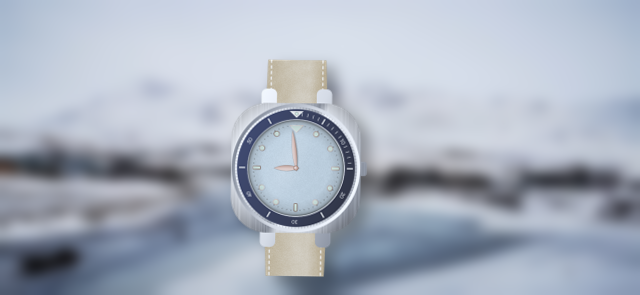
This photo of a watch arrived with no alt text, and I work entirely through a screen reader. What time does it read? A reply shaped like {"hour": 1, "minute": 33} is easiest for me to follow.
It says {"hour": 8, "minute": 59}
